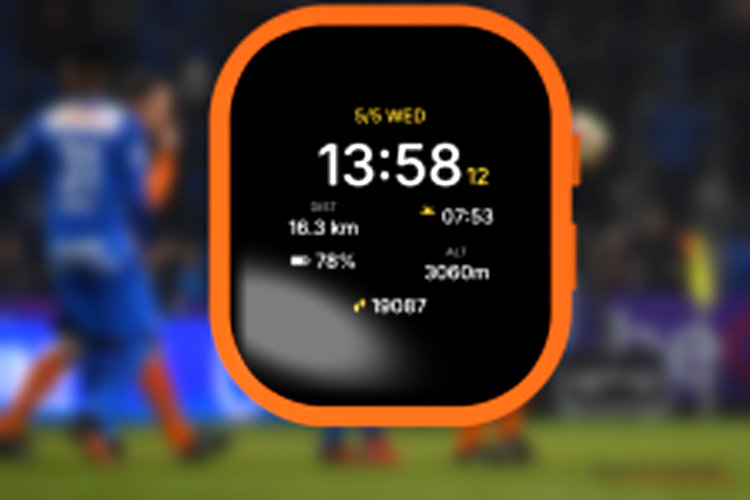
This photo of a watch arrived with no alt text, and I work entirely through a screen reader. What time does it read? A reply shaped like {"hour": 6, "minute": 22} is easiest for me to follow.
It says {"hour": 13, "minute": 58}
